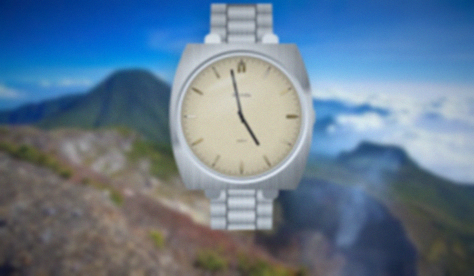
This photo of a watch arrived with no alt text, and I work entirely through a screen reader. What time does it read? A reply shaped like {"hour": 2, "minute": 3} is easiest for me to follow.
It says {"hour": 4, "minute": 58}
